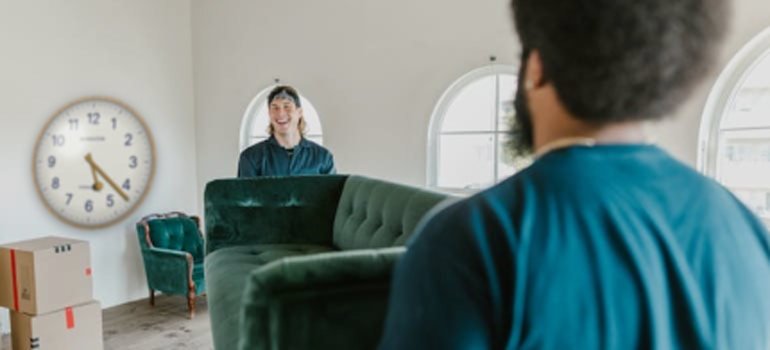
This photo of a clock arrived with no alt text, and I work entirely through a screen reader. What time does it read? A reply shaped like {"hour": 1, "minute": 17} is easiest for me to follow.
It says {"hour": 5, "minute": 22}
